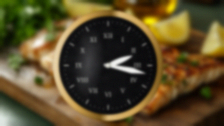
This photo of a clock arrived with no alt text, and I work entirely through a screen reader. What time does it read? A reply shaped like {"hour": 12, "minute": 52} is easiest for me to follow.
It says {"hour": 2, "minute": 17}
